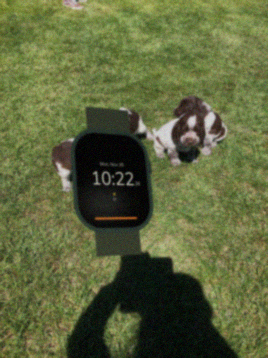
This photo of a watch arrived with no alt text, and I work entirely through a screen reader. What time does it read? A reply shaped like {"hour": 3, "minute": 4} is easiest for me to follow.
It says {"hour": 10, "minute": 22}
